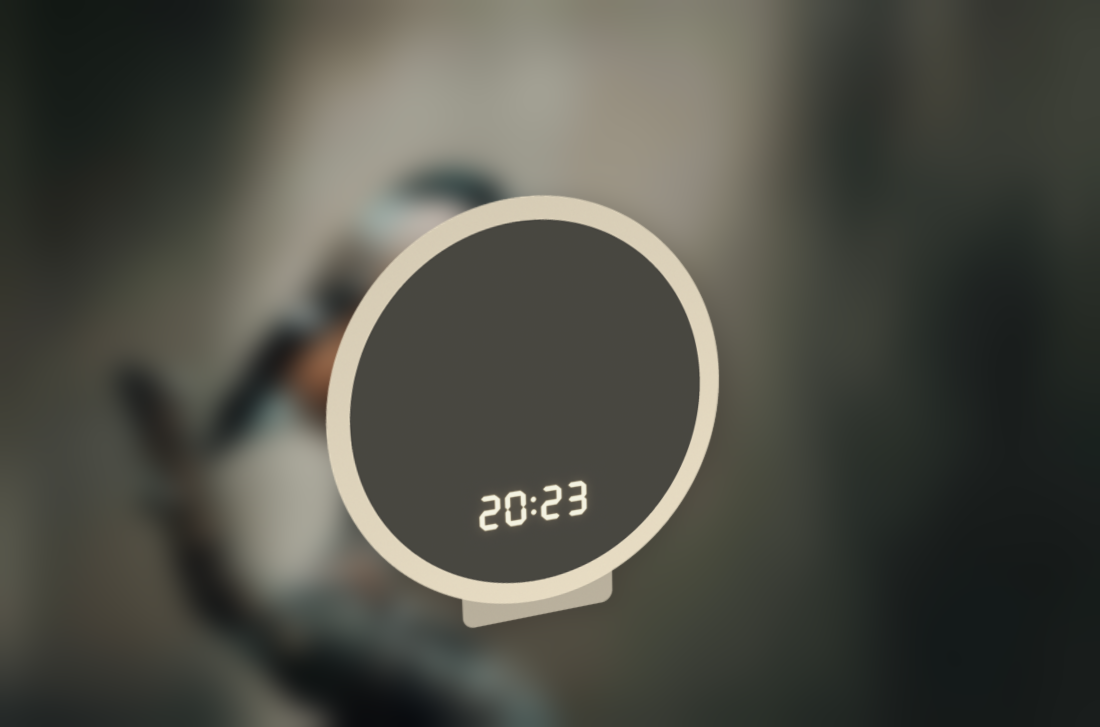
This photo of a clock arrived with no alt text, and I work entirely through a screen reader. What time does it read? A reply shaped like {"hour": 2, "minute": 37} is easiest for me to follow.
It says {"hour": 20, "minute": 23}
